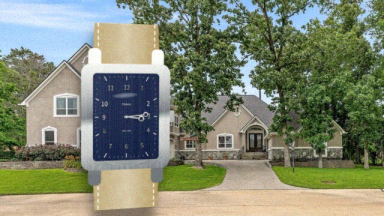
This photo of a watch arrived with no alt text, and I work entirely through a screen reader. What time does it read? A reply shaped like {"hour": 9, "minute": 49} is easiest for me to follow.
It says {"hour": 3, "minute": 14}
